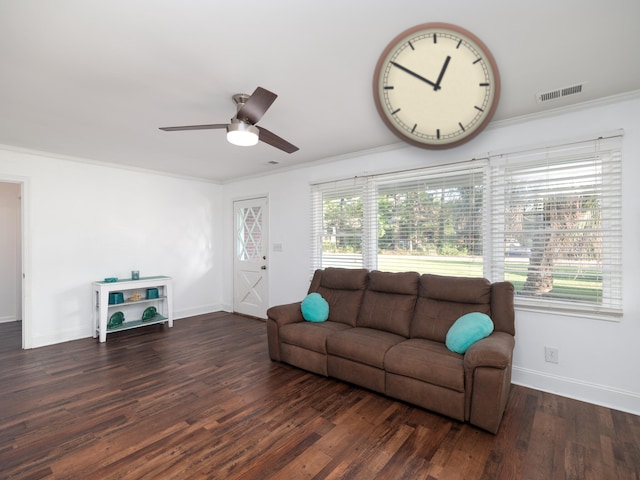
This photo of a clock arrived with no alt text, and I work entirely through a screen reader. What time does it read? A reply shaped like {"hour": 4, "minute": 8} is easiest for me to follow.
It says {"hour": 12, "minute": 50}
